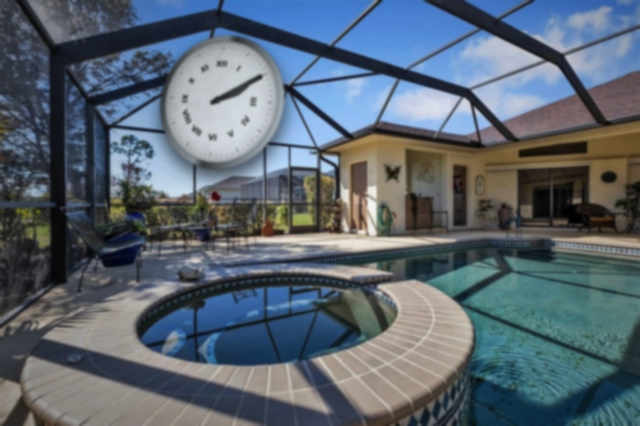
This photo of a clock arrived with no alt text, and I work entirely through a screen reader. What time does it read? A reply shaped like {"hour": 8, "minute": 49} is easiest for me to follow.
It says {"hour": 2, "minute": 10}
